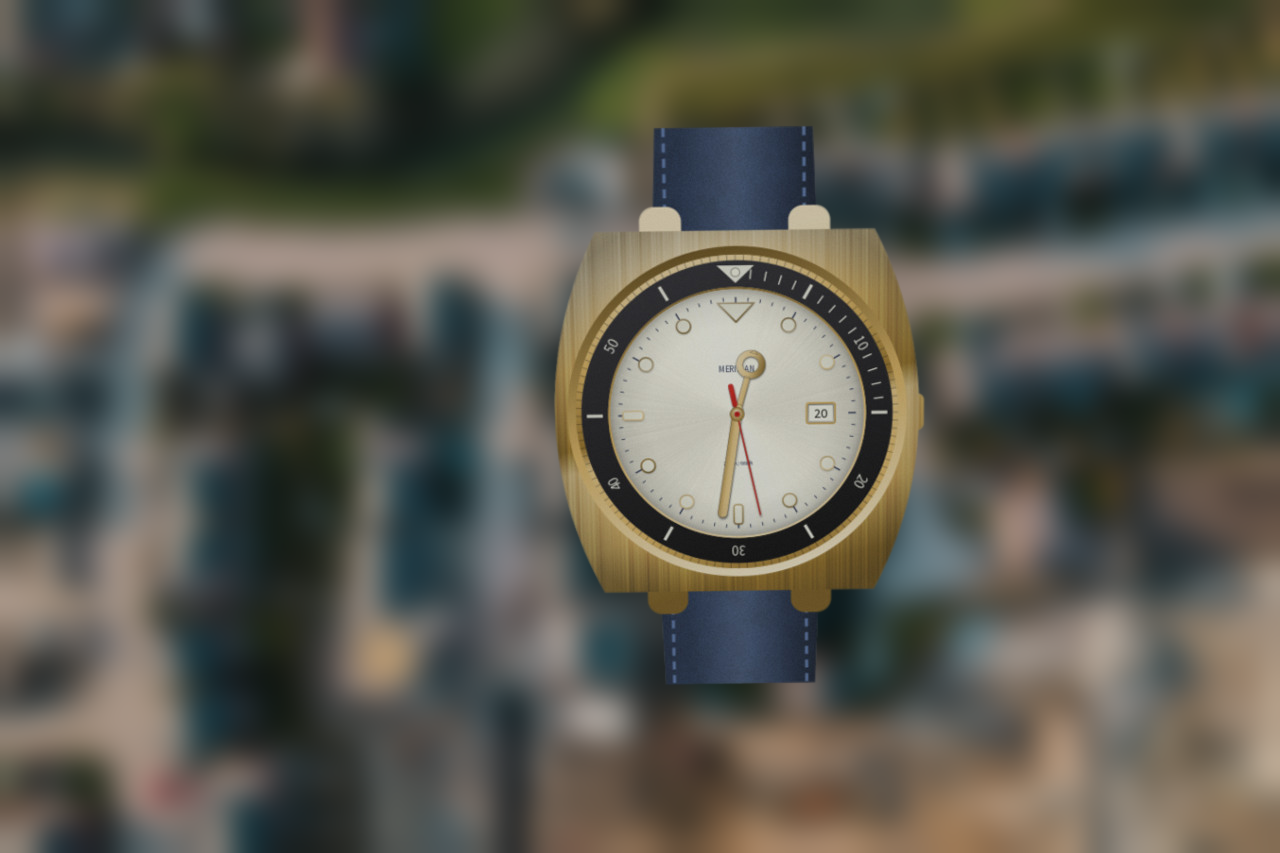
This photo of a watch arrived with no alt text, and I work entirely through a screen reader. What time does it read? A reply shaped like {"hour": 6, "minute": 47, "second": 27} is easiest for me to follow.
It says {"hour": 12, "minute": 31, "second": 28}
